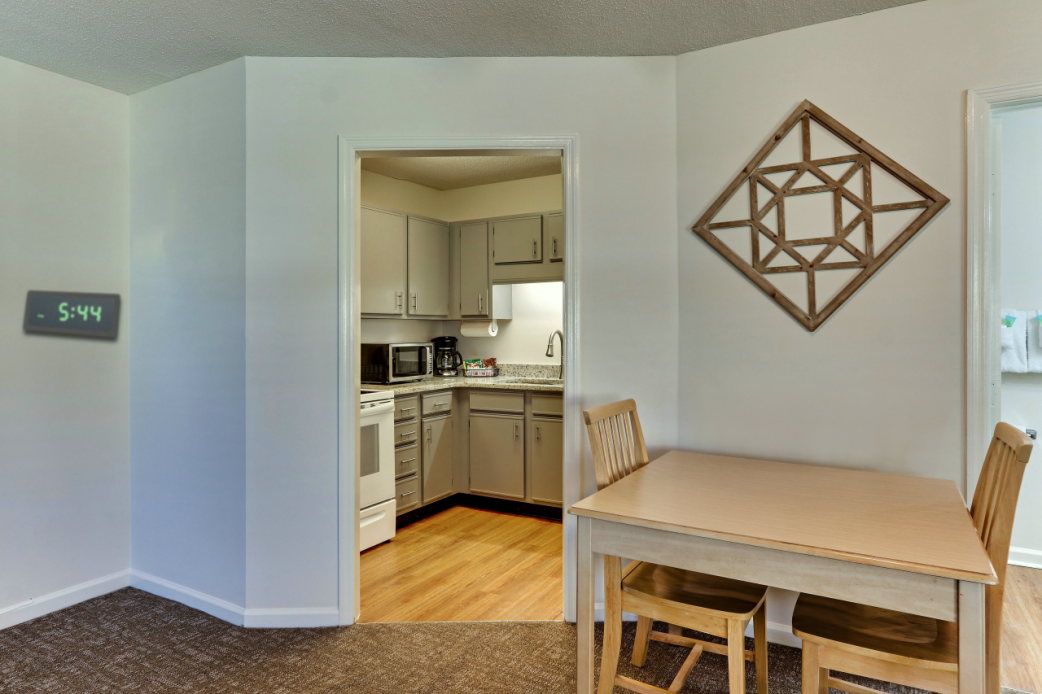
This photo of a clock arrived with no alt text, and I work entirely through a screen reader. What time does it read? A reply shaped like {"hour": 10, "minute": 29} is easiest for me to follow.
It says {"hour": 5, "minute": 44}
